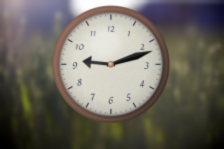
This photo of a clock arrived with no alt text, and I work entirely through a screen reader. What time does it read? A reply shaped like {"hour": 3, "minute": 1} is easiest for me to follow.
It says {"hour": 9, "minute": 12}
